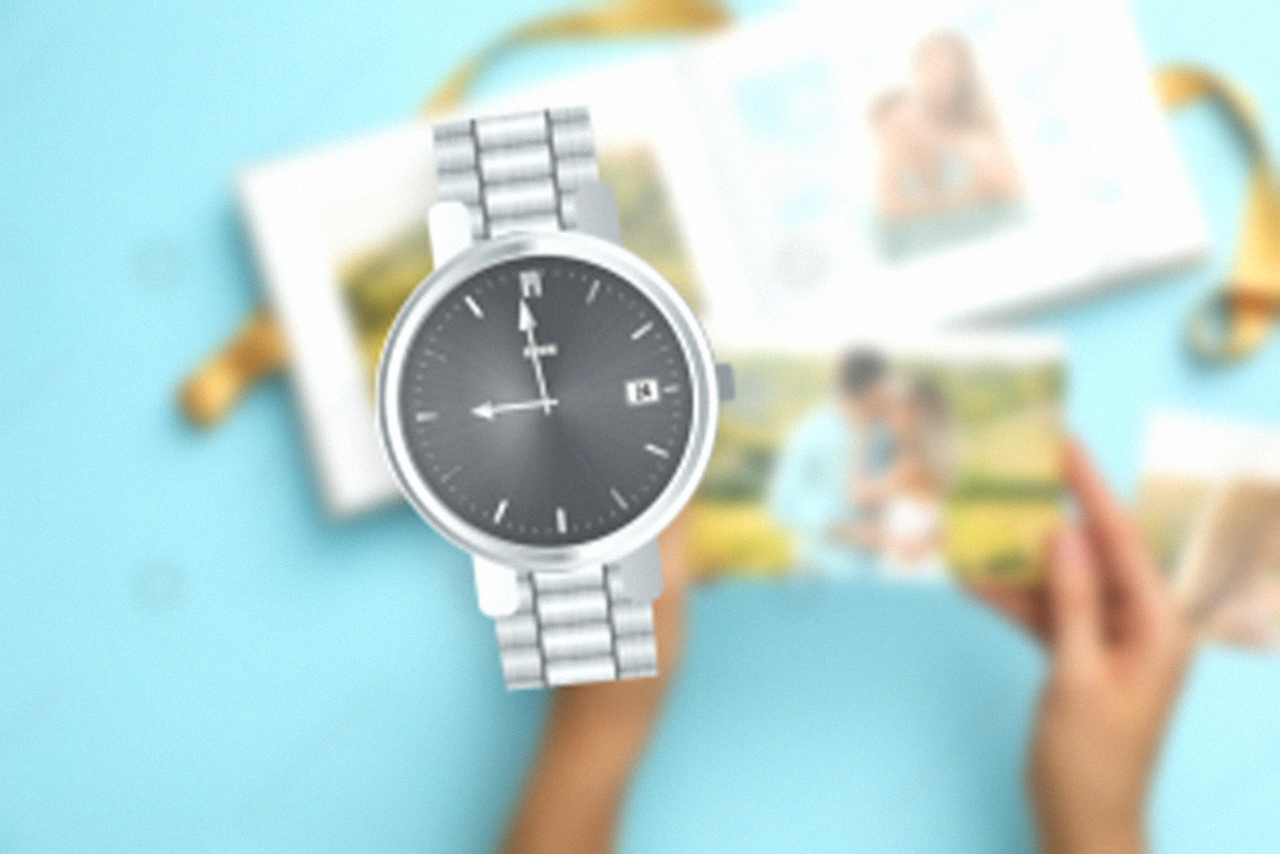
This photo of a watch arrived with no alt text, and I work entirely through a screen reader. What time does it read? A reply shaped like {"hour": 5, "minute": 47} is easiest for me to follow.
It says {"hour": 8, "minute": 59}
